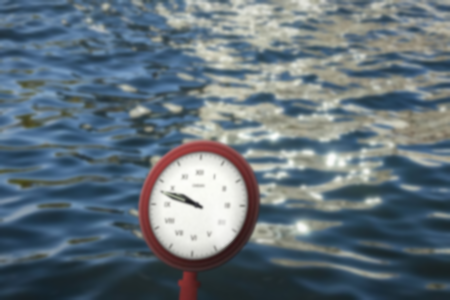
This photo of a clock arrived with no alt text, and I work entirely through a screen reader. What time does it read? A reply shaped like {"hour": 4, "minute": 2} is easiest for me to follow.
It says {"hour": 9, "minute": 48}
